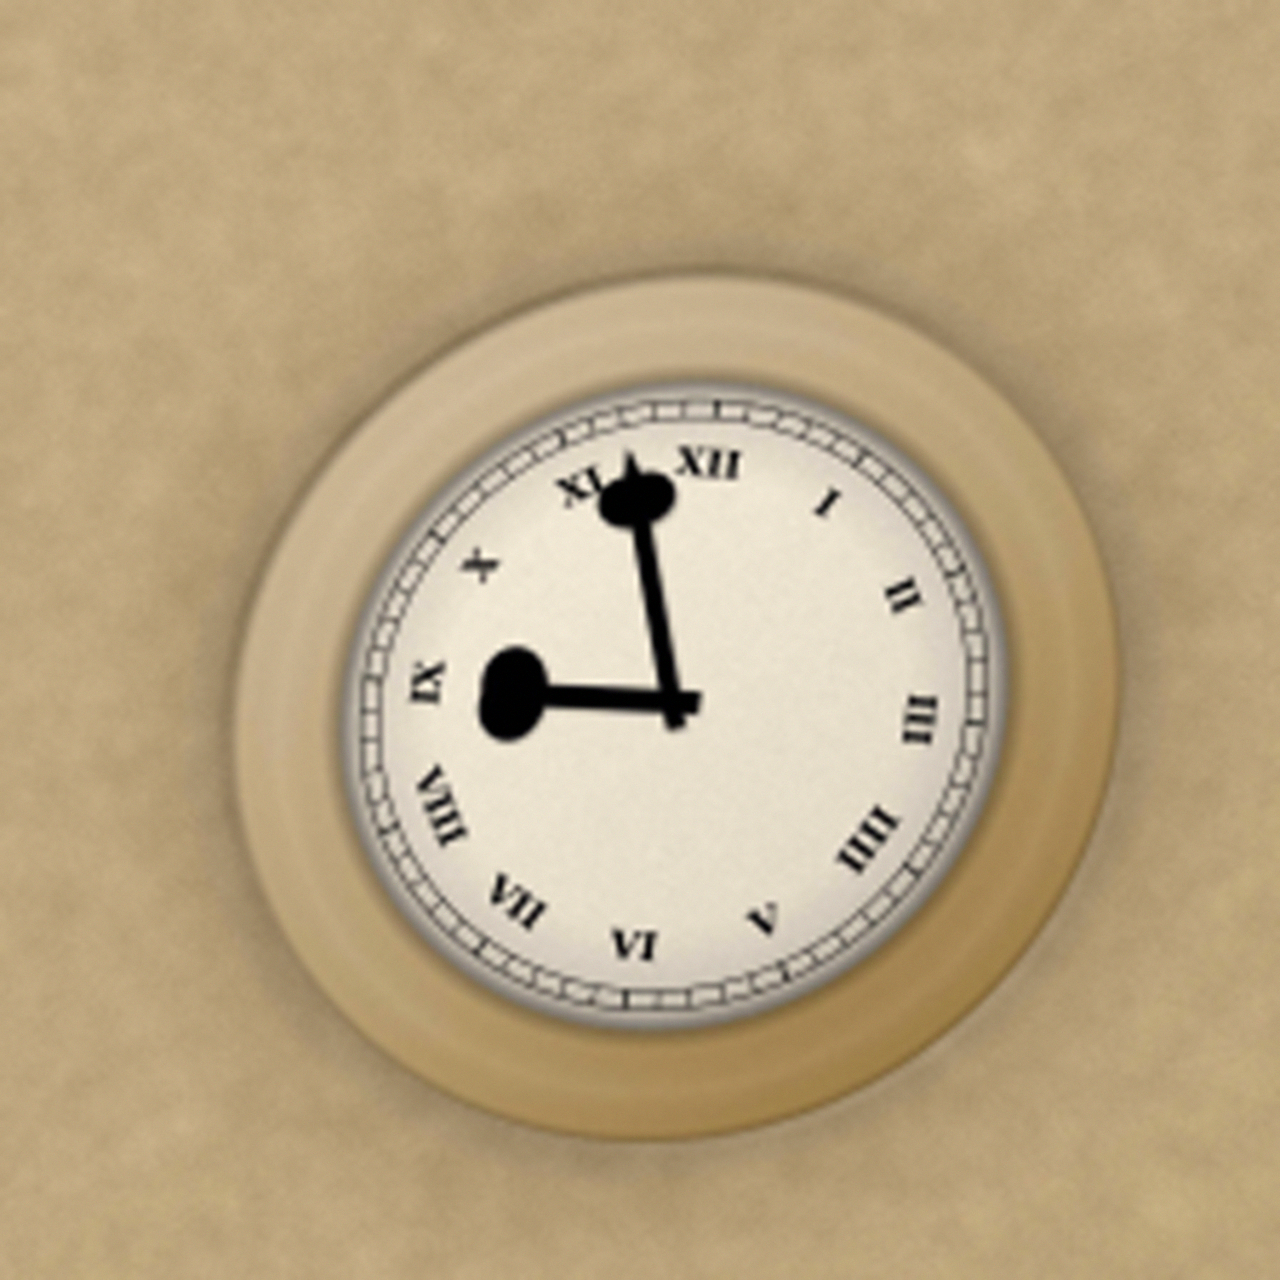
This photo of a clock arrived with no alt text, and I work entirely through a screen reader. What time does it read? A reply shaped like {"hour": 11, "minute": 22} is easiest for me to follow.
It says {"hour": 8, "minute": 57}
